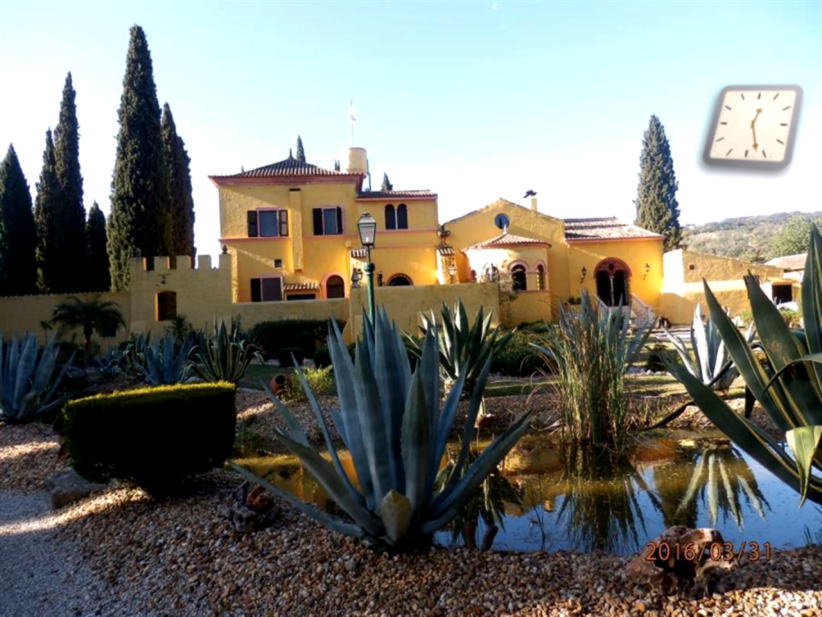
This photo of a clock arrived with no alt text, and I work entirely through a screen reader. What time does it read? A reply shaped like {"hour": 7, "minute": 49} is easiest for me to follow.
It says {"hour": 12, "minute": 27}
